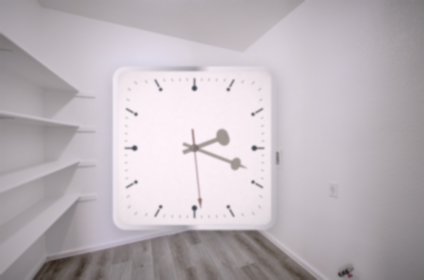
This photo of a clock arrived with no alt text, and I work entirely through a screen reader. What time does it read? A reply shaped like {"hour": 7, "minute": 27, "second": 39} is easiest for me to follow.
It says {"hour": 2, "minute": 18, "second": 29}
